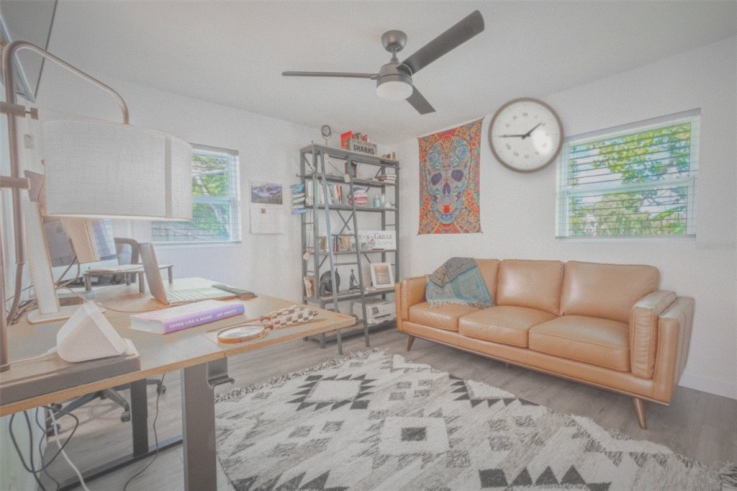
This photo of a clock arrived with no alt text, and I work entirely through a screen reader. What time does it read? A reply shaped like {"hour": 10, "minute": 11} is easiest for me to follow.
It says {"hour": 1, "minute": 45}
